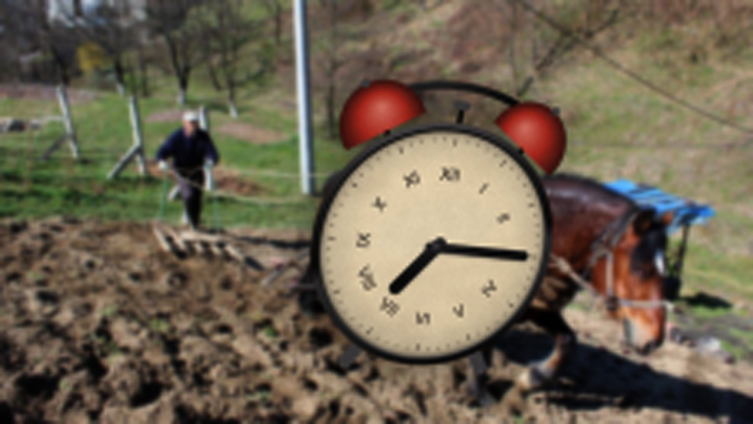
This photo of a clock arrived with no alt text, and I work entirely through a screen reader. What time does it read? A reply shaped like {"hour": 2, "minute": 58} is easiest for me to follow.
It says {"hour": 7, "minute": 15}
